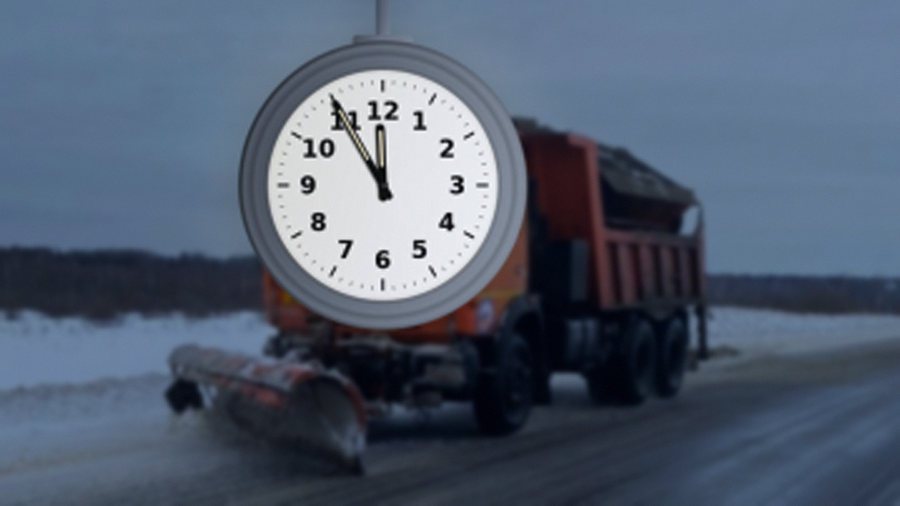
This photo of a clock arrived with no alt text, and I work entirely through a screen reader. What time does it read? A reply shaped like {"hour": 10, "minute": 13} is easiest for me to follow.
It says {"hour": 11, "minute": 55}
